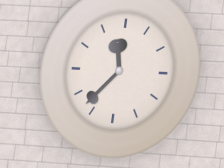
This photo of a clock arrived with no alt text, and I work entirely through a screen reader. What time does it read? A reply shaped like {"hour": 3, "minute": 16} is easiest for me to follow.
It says {"hour": 11, "minute": 37}
